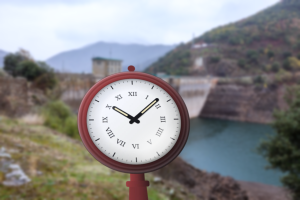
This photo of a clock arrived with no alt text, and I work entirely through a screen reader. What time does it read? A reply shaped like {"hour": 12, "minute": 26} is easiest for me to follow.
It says {"hour": 10, "minute": 8}
